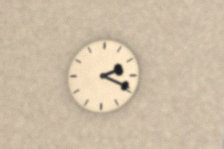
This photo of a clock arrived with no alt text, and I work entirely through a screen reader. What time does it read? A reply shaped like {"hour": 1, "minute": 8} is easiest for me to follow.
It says {"hour": 2, "minute": 19}
